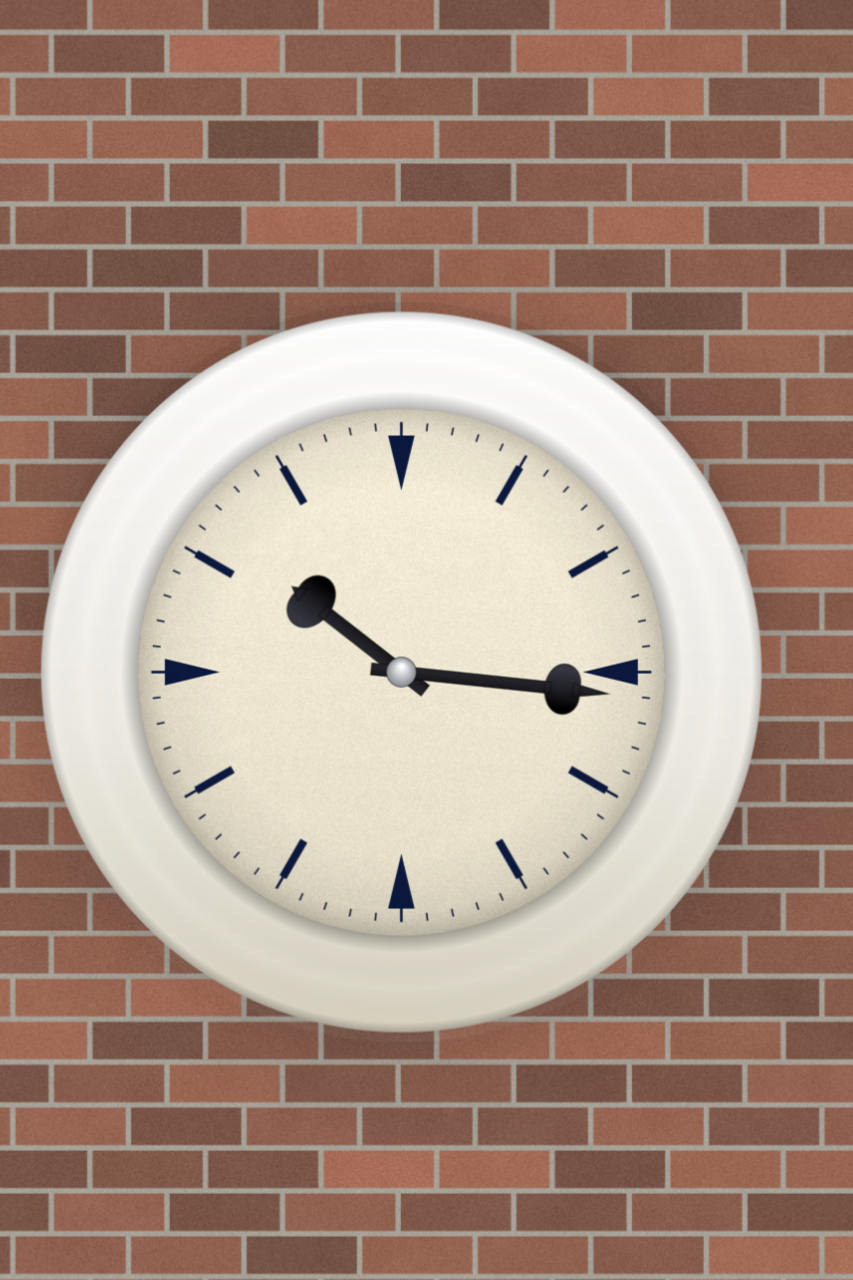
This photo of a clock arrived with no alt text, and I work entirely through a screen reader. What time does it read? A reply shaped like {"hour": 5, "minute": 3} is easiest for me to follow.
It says {"hour": 10, "minute": 16}
